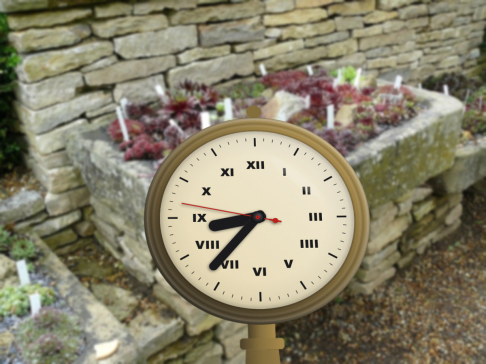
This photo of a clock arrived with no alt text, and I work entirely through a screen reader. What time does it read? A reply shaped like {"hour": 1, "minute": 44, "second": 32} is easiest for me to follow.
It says {"hour": 8, "minute": 36, "second": 47}
